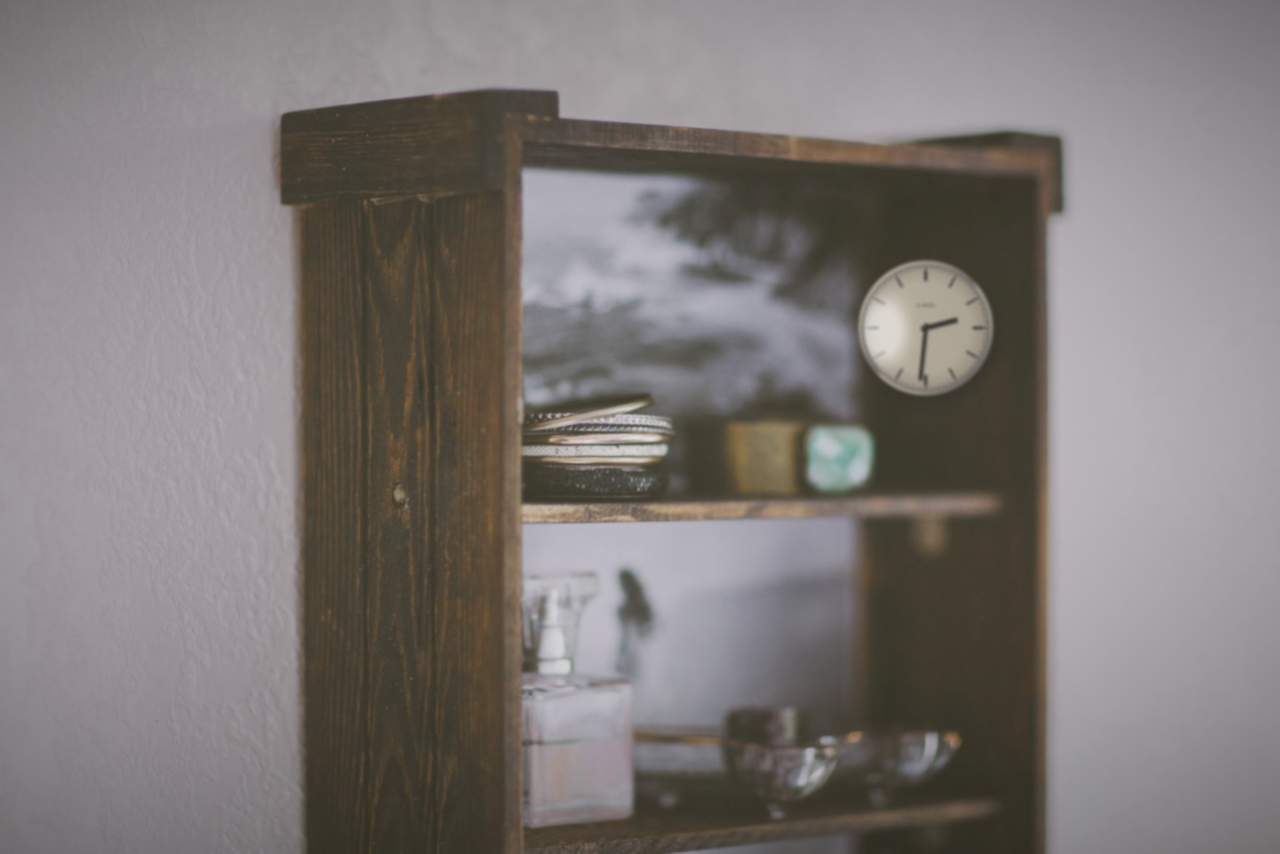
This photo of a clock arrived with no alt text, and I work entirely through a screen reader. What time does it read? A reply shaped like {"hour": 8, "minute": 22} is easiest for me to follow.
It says {"hour": 2, "minute": 31}
